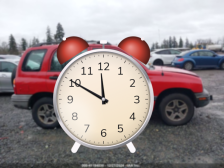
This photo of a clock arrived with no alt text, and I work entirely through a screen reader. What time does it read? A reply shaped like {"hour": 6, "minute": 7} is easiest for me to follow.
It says {"hour": 11, "minute": 50}
